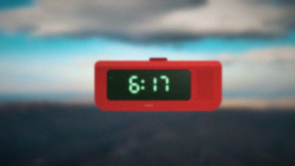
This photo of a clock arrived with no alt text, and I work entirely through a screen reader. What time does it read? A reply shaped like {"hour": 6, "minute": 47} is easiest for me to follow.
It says {"hour": 6, "minute": 17}
